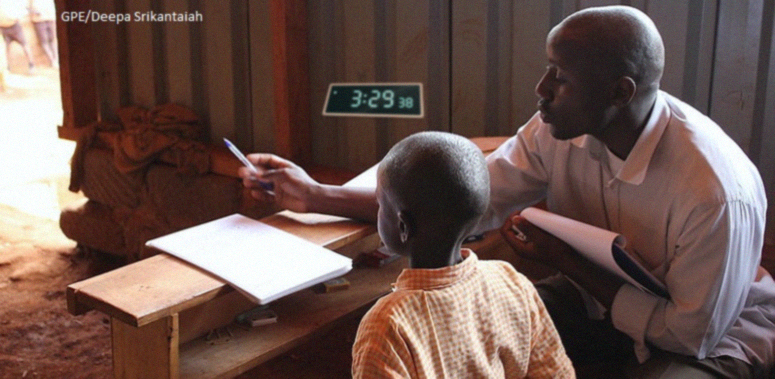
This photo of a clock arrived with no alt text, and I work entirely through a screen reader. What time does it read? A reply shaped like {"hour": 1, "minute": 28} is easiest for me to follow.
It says {"hour": 3, "minute": 29}
